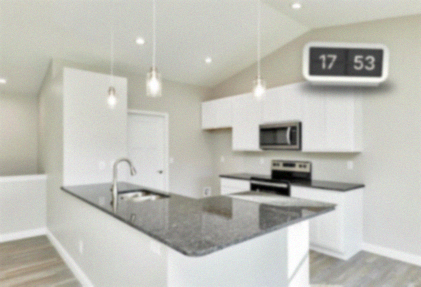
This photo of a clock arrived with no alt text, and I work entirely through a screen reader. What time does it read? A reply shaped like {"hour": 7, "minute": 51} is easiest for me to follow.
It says {"hour": 17, "minute": 53}
